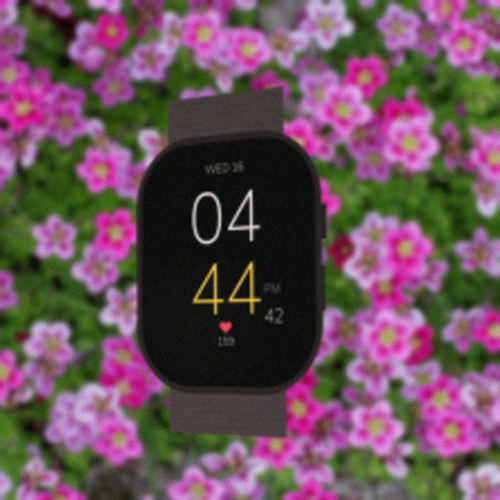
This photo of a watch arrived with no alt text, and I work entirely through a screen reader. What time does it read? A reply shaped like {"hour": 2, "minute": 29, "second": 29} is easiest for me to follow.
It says {"hour": 4, "minute": 44, "second": 42}
